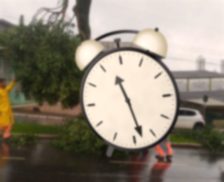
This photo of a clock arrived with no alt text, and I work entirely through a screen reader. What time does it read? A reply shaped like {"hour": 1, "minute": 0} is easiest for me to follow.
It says {"hour": 11, "minute": 28}
